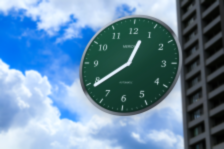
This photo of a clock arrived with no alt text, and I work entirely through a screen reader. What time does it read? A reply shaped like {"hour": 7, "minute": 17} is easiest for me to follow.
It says {"hour": 12, "minute": 39}
